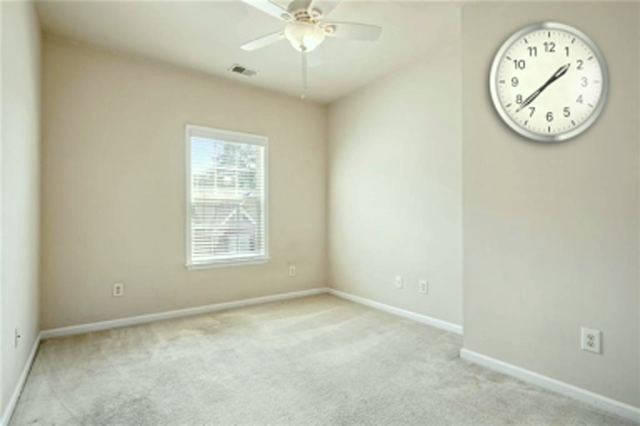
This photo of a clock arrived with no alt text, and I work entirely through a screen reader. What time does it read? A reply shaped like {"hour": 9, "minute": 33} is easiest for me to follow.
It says {"hour": 1, "minute": 38}
